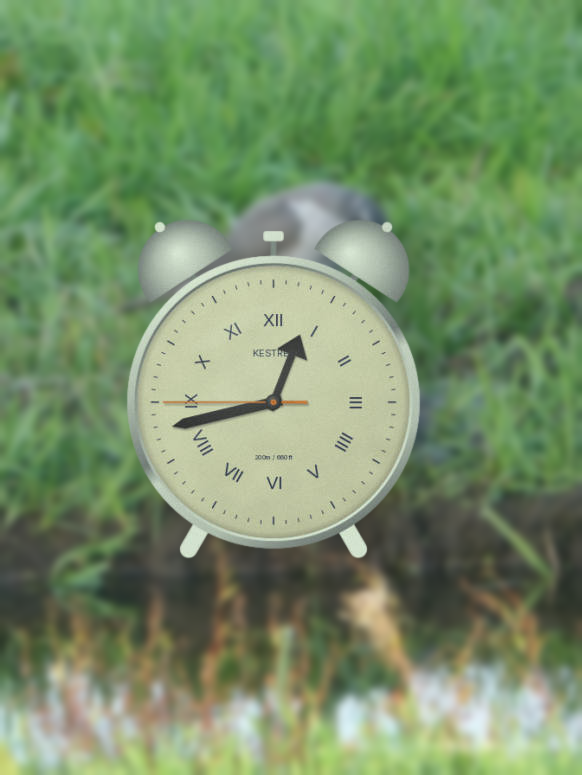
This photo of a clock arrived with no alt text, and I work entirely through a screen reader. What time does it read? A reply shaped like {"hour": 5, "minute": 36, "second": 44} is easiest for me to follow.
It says {"hour": 12, "minute": 42, "second": 45}
